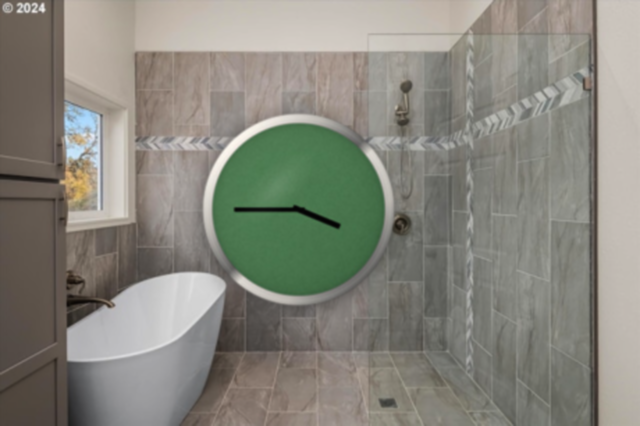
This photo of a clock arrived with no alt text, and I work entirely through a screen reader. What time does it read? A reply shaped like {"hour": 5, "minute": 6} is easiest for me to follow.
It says {"hour": 3, "minute": 45}
